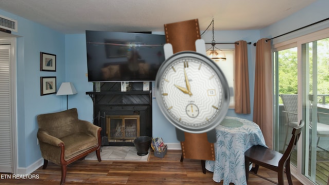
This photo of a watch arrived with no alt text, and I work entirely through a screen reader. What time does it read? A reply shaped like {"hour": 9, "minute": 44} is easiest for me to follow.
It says {"hour": 9, "minute": 59}
